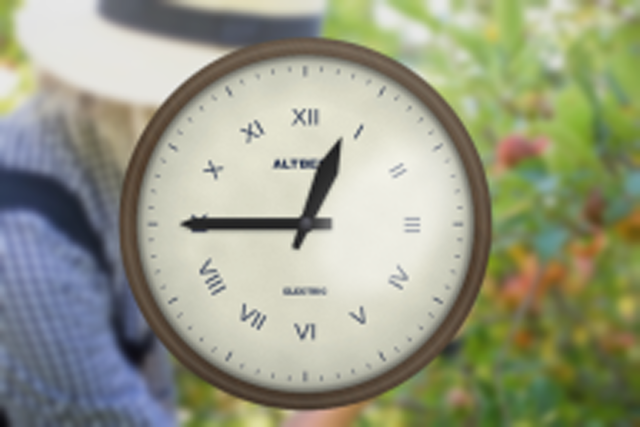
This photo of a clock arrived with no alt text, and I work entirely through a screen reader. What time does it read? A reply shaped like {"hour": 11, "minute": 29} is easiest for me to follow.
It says {"hour": 12, "minute": 45}
